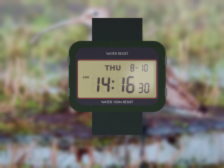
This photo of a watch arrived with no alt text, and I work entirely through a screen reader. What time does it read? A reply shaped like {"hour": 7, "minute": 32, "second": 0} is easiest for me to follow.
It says {"hour": 14, "minute": 16, "second": 30}
